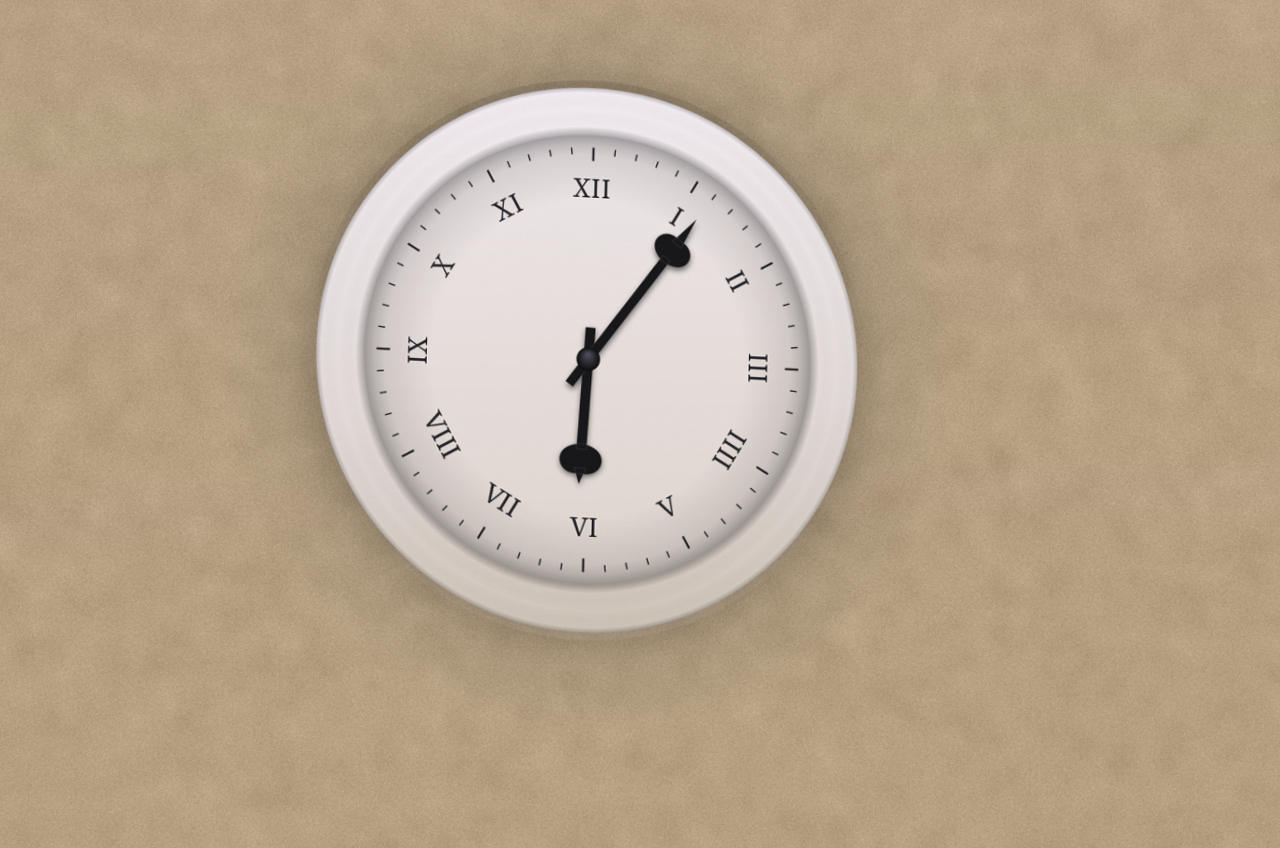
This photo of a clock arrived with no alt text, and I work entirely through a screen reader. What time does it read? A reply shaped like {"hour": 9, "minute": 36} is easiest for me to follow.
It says {"hour": 6, "minute": 6}
